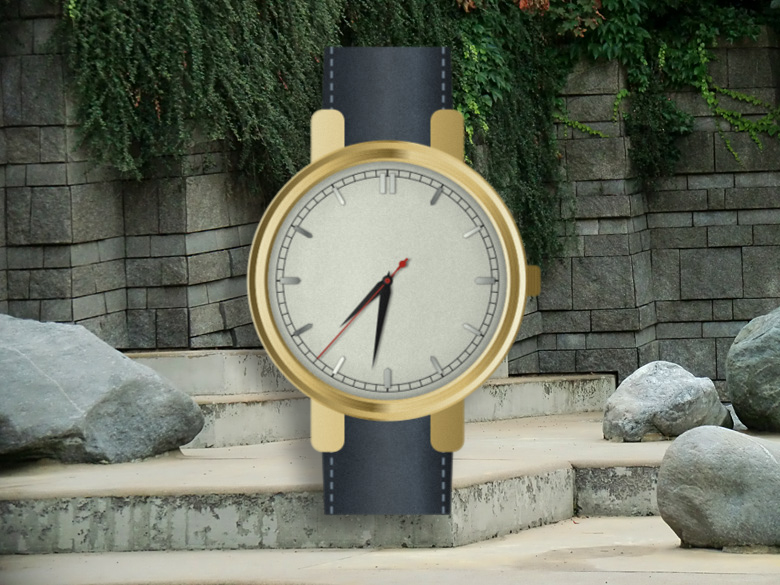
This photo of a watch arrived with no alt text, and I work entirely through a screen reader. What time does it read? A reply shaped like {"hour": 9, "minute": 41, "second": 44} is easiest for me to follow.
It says {"hour": 7, "minute": 31, "second": 37}
